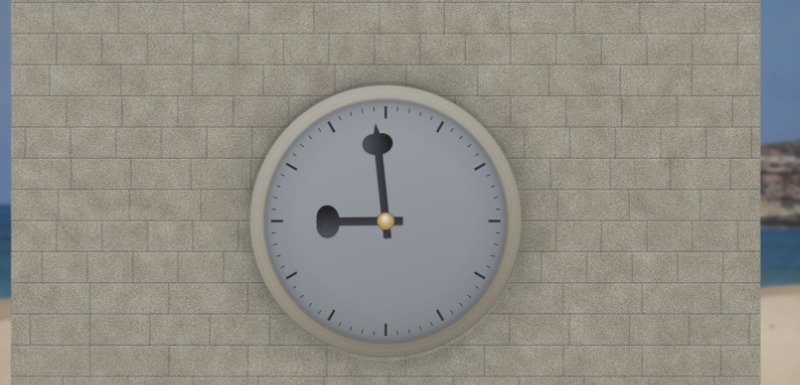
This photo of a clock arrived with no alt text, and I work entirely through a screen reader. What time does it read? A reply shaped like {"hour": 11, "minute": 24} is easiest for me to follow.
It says {"hour": 8, "minute": 59}
